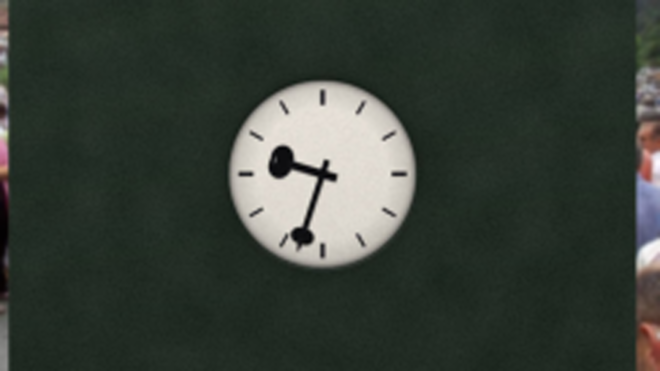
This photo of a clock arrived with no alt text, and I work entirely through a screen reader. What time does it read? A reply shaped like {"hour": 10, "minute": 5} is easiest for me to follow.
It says {"hour": 9, "minute": 33}
